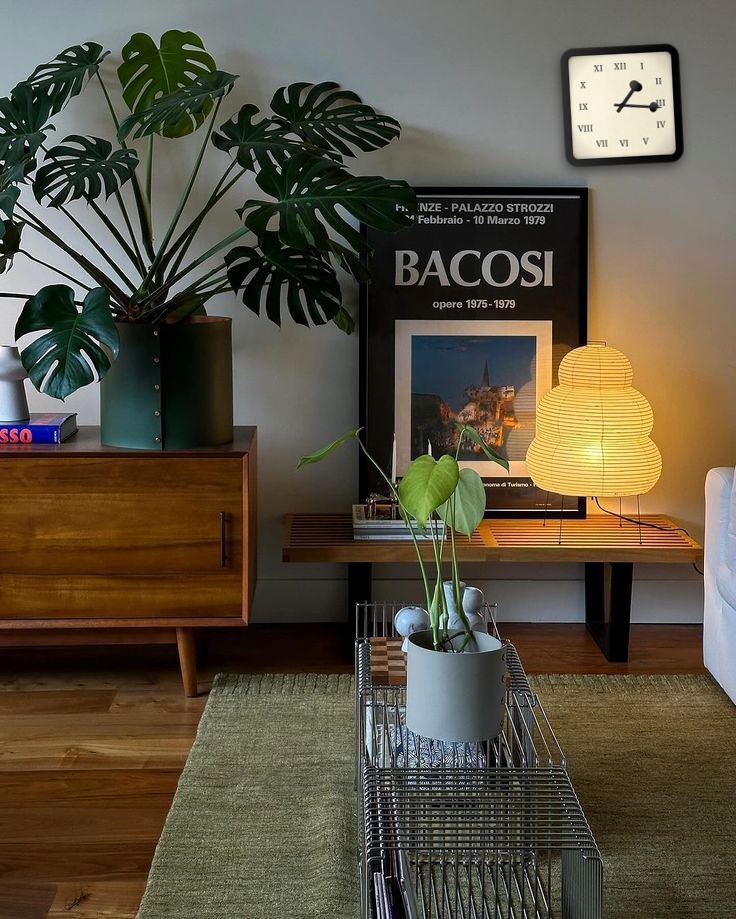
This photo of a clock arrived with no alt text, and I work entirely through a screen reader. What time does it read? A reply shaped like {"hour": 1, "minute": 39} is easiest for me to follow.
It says {"hour": 1, "minute": 16}
